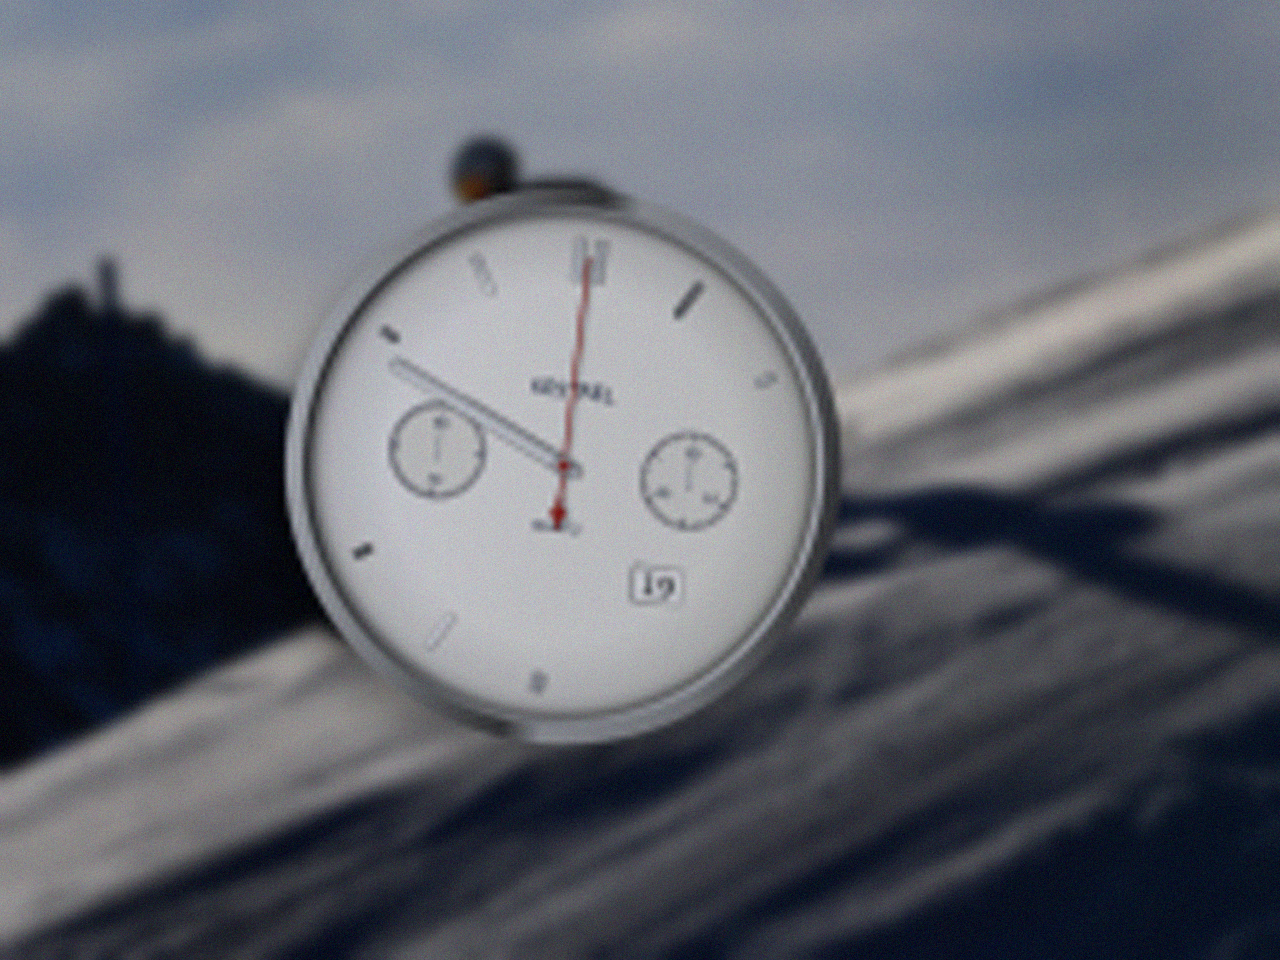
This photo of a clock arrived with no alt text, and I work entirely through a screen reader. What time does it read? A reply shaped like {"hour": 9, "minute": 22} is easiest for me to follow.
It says {"hour": 9, "minute": 49}
